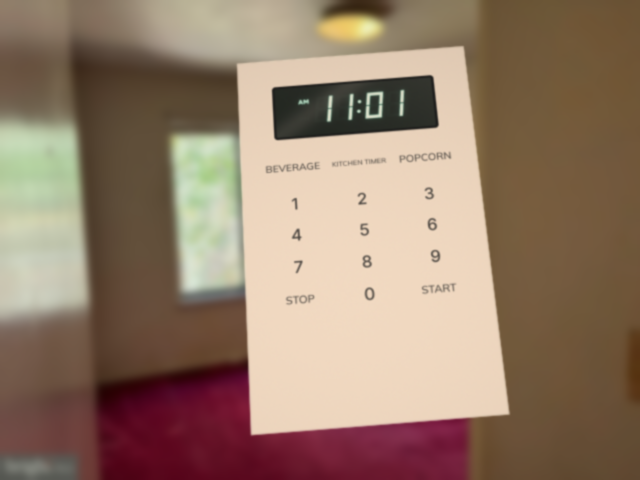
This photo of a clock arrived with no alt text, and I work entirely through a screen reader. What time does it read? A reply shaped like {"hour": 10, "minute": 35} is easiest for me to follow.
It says {"hour": 11, "minute": 1}
